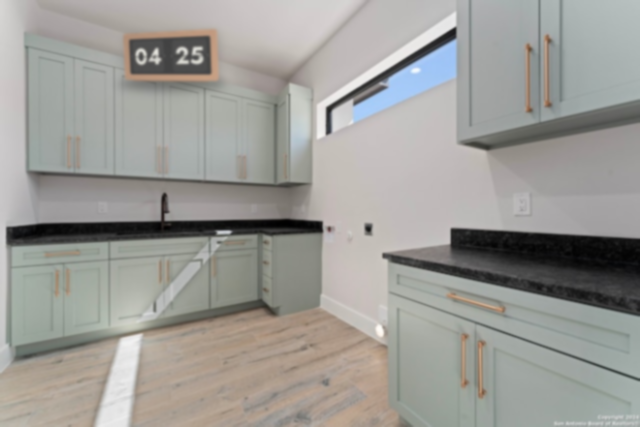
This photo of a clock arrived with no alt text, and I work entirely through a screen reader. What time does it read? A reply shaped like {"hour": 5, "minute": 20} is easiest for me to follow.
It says {"hour": 4, "minute": 25}
